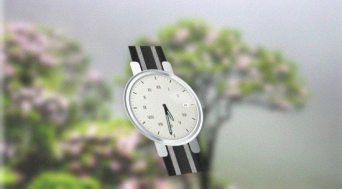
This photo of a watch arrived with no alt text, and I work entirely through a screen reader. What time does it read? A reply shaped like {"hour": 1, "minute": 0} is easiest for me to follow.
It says {"hour": 5, "minute": 31}
